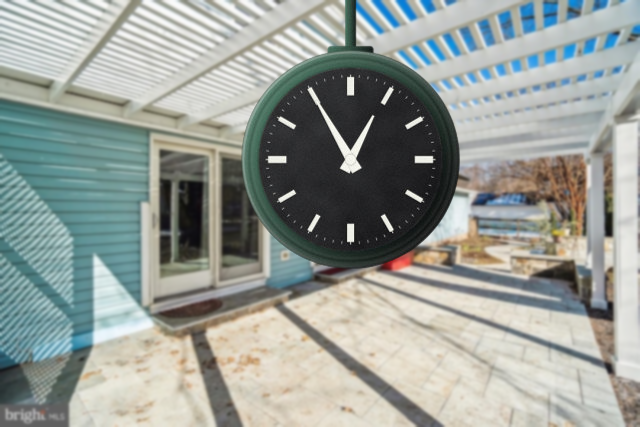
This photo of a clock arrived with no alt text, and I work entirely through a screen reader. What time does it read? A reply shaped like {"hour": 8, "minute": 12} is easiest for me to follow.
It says {"hour": 12, "minute": 55}
